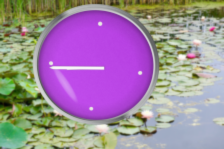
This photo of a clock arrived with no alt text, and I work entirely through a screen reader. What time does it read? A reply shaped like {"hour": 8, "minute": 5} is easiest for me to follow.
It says {"hour": 8, "minute": 44}
